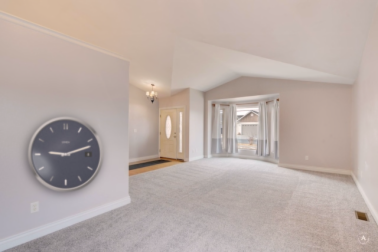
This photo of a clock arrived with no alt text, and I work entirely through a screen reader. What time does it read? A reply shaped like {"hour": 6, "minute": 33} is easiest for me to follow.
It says {"hour": 9, "minute": 12}
